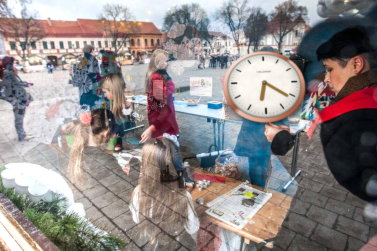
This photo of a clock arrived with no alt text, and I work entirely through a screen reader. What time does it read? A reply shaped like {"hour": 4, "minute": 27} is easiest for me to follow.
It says {"hour": 6, "minute": 21}
